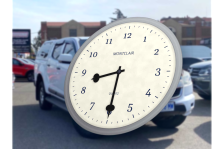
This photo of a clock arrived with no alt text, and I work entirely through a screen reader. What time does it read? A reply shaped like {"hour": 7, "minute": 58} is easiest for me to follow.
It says {"hour": 8, "minute": 30}
